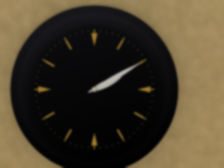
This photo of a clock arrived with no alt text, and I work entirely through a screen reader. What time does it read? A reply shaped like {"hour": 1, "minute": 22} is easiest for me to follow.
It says {"hour": 2, "minute": 10}
